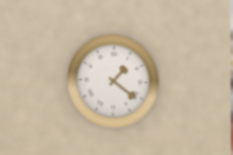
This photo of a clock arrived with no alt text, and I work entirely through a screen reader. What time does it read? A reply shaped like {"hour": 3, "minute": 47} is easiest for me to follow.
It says {"hour": 1, "minute": 21}
